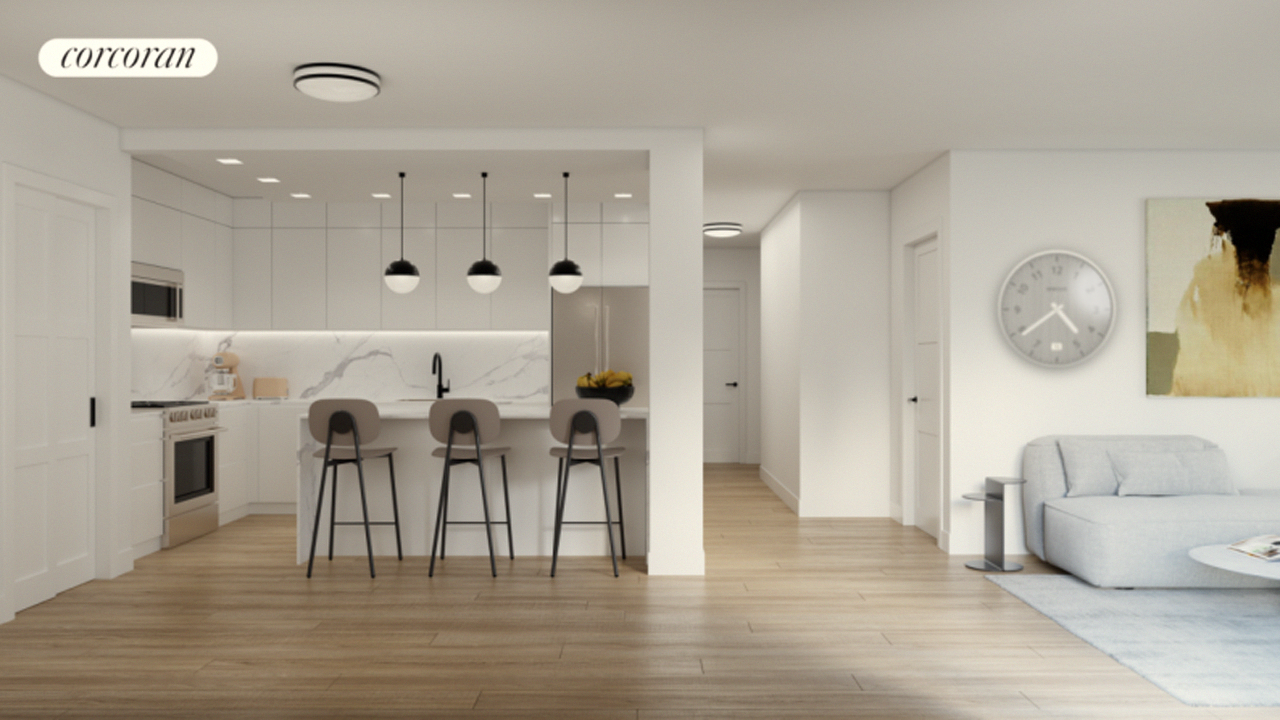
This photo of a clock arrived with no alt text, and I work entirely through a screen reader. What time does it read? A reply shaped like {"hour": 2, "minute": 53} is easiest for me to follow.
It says {"hour": 4, "minute": 39}
